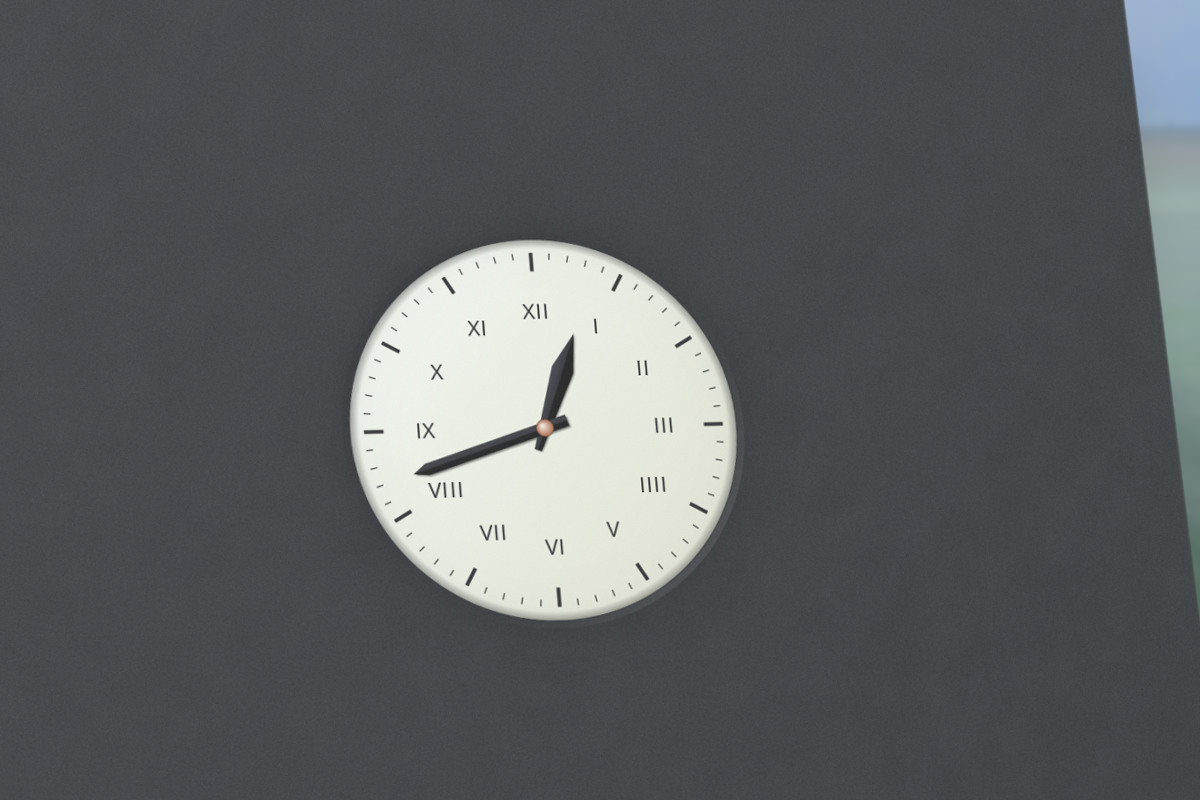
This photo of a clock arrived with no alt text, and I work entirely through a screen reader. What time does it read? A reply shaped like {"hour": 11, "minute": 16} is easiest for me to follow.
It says {"hour": 12, "minute": 42}
